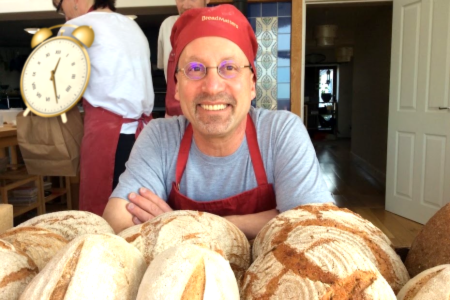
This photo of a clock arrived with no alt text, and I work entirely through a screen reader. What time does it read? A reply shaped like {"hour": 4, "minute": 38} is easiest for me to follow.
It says {"hour": 12, "minute": 26}
